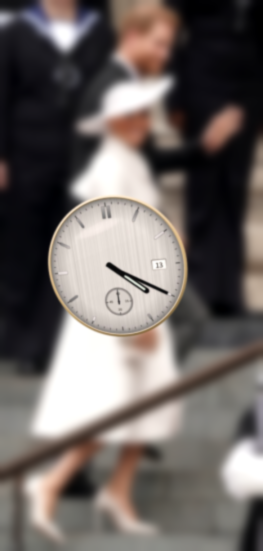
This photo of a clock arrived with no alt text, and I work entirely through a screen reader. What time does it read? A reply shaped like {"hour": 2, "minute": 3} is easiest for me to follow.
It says {"hour": 4, "minute": 20}
